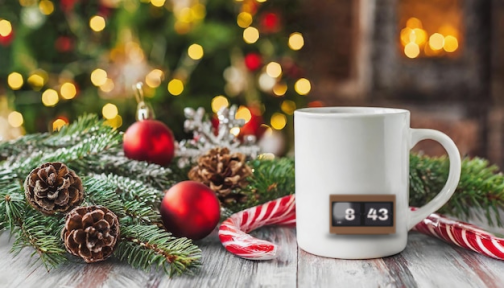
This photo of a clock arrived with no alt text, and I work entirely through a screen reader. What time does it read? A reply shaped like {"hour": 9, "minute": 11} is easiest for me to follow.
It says {"hour": 8, "minute": 43}
